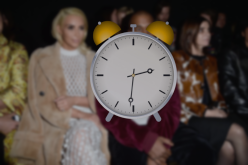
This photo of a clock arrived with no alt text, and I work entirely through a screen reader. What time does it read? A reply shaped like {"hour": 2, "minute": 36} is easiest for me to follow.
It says {"hour": 2, "minute": 31}
